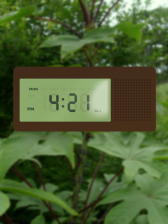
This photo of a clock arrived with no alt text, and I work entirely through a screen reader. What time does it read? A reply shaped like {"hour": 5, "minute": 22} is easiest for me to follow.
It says {"hour": 4, "minute": 21}
